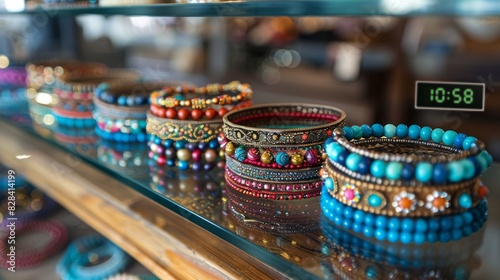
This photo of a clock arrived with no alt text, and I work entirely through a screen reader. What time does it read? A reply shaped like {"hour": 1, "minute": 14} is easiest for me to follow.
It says {"hour": 10, "minute": 58}
